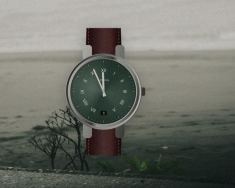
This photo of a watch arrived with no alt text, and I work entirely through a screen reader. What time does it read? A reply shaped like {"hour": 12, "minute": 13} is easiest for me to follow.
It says {"hour": 11, "minute": 56}
